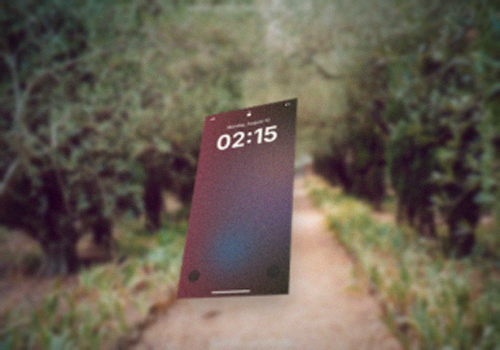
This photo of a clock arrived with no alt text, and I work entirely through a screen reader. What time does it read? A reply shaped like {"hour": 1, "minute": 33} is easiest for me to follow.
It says {"hour": 2, "minute": 15}
